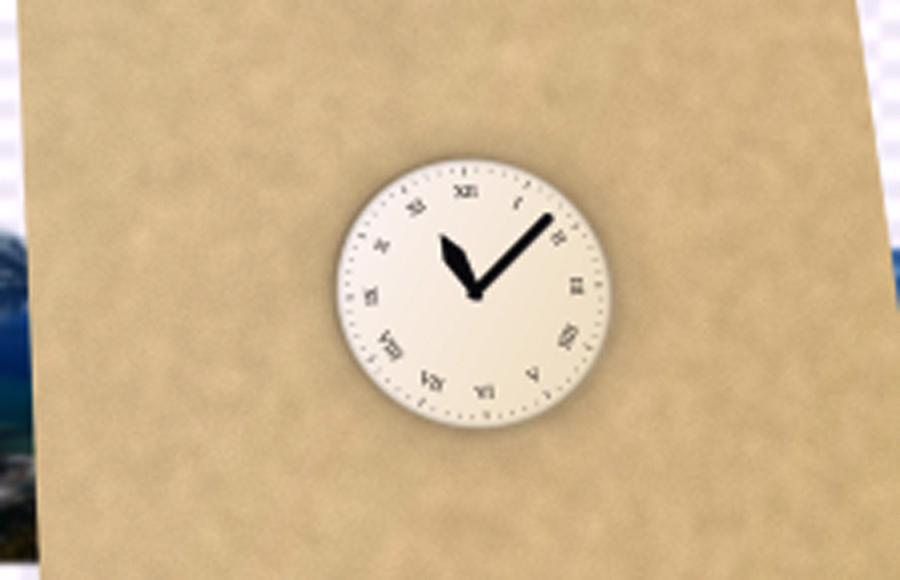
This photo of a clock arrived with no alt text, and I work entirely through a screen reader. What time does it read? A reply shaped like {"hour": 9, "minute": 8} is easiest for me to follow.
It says {"hour": 11, "minute": 8}
